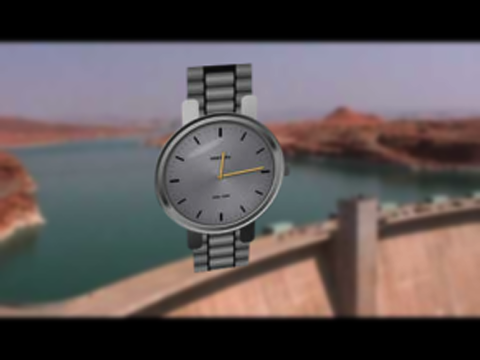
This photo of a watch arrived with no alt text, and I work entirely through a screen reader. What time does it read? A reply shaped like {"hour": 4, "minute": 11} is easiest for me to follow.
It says {"hour": 12, "minute": 14}
